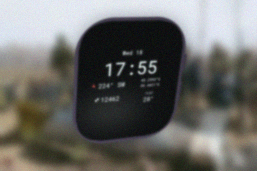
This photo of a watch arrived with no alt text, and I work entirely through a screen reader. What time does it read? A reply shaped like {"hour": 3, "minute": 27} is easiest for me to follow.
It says {"hour": 17, "minute": 55}
